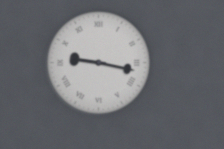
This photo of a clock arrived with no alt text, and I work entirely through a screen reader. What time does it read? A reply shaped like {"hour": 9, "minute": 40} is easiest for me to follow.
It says {"hour": 9, "minute": 17}
